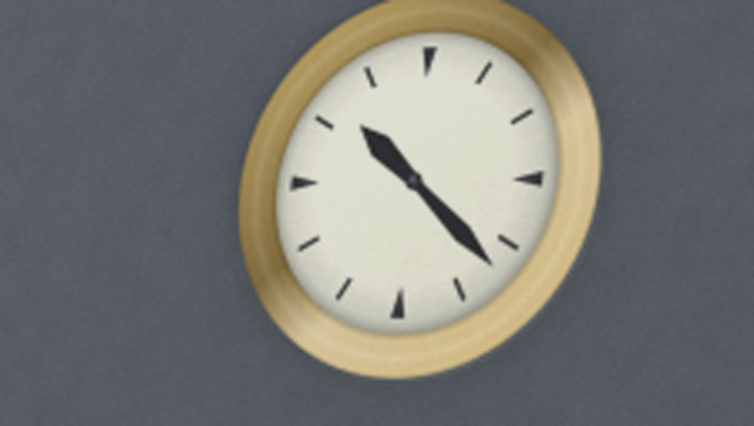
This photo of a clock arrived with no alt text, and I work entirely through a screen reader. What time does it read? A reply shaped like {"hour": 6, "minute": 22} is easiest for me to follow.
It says {"hour": 10, "minute": 22}
